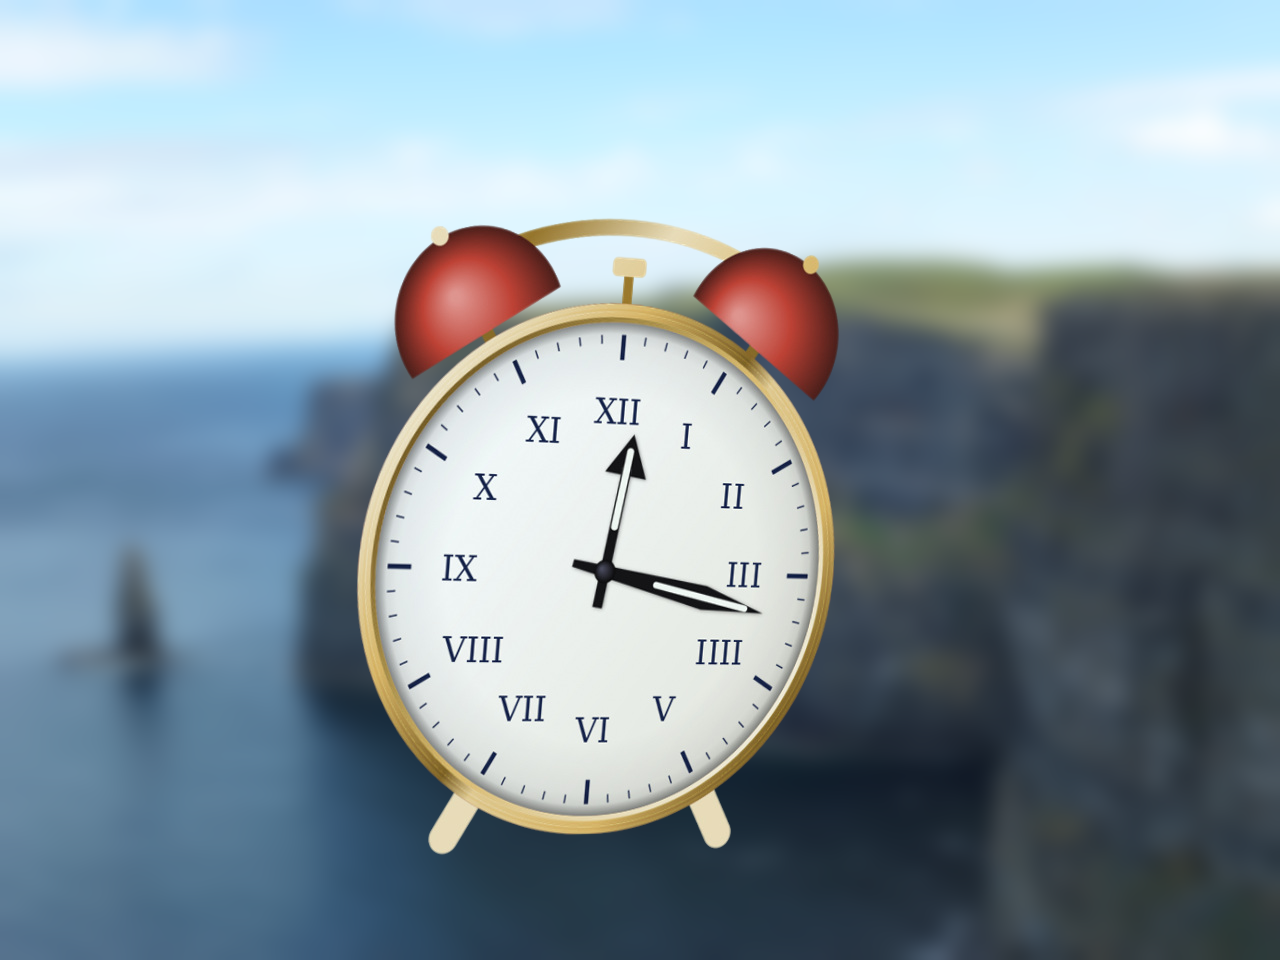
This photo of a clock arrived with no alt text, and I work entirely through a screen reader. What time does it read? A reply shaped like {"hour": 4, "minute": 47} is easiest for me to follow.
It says {"hour": 12, "minute": 17}
